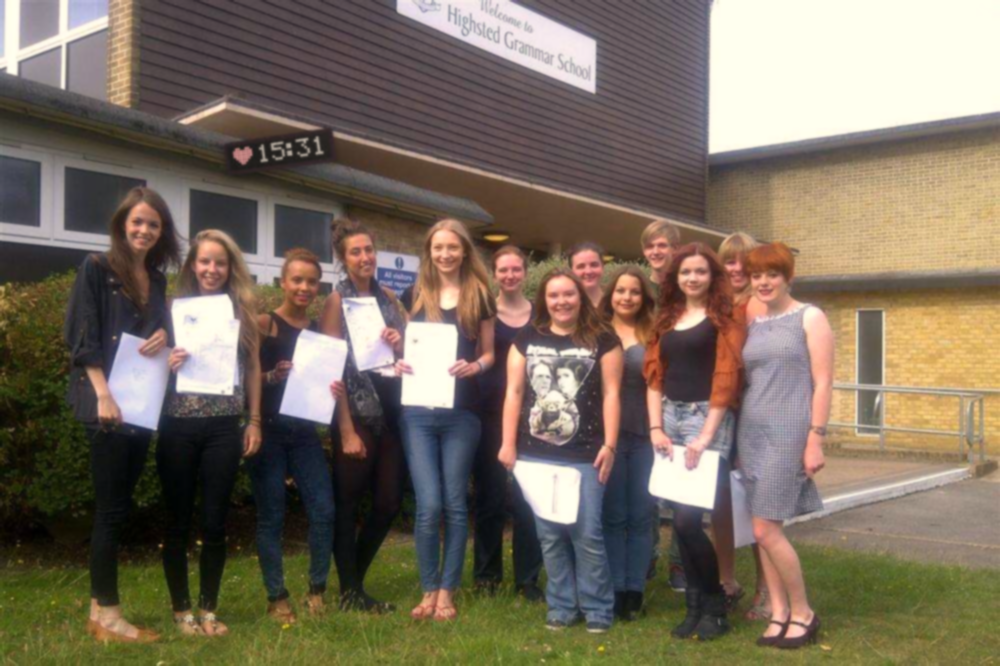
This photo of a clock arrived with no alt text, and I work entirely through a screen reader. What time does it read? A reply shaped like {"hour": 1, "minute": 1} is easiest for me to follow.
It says {"hour": 15, "minute": 31}
